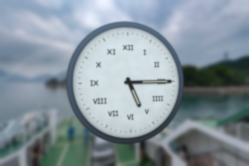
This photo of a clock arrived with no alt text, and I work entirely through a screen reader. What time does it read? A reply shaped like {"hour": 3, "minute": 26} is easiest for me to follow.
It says {"hour": 5, "minute": 15}
